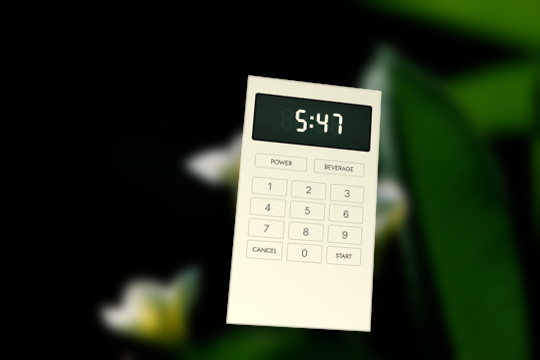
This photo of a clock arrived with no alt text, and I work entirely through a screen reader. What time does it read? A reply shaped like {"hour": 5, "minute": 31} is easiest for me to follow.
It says {"hour": 5, "minute": 47}
